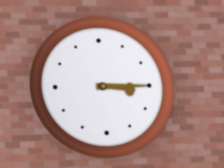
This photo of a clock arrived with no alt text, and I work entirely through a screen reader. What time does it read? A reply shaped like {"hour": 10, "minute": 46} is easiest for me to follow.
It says {"hour": 3, "minute": 15}
